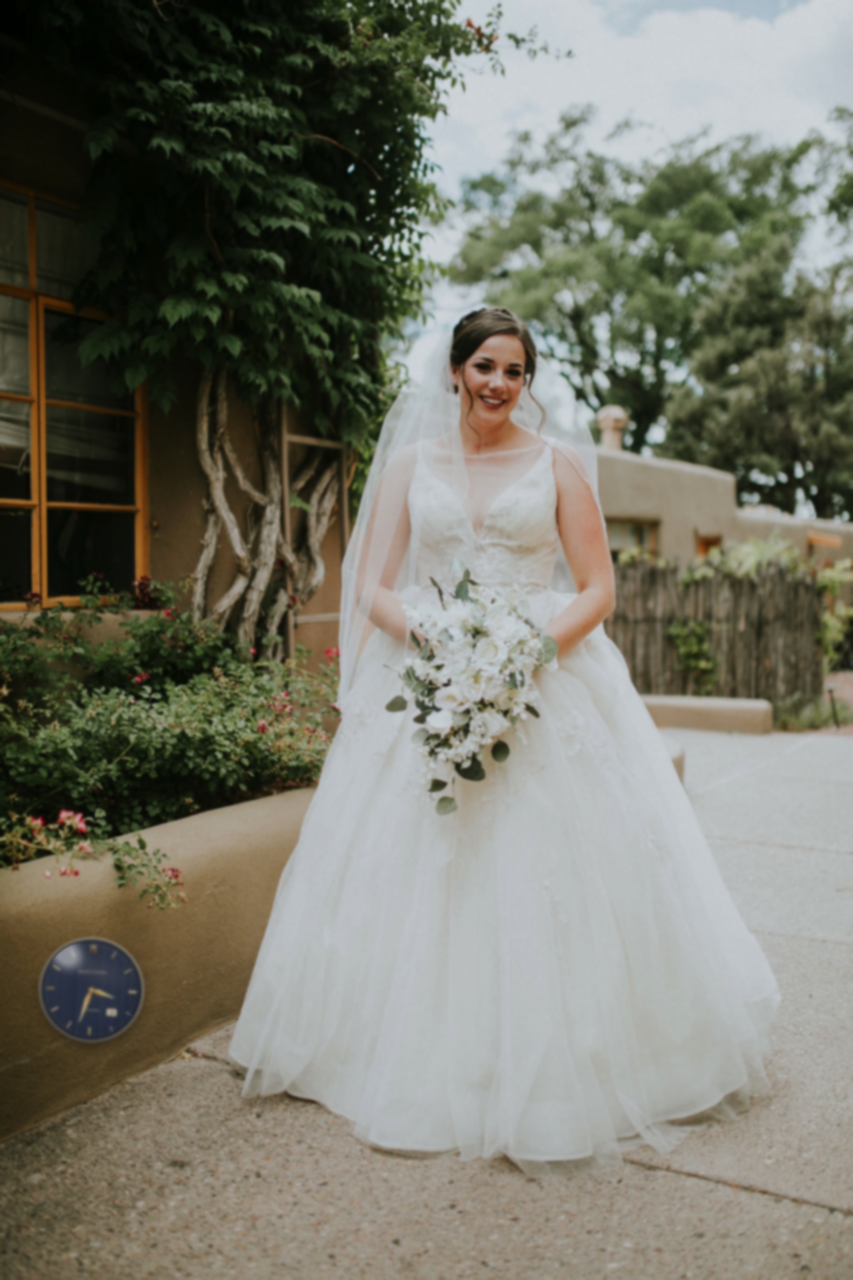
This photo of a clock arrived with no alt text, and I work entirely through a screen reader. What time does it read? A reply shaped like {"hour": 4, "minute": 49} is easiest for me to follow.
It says {"hour": 3, "minute": 33}
